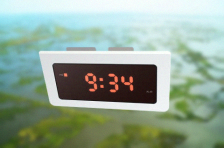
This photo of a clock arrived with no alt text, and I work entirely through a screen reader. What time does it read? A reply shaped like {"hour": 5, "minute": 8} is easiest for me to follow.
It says {"hour": 9, "minute": 34}
